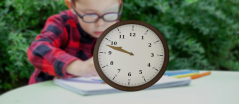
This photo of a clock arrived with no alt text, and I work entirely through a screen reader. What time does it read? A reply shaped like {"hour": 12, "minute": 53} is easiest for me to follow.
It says {"hour": 9, "minute": 48}
